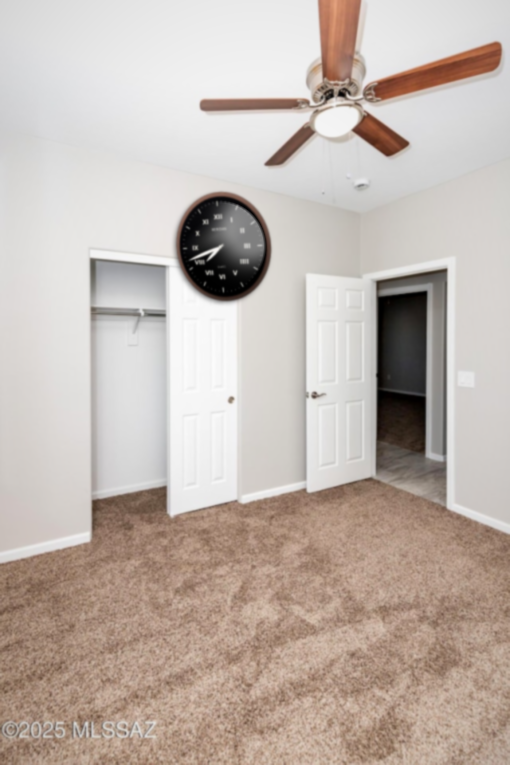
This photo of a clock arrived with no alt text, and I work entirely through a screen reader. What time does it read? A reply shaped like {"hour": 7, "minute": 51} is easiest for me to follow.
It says {"hour": 7, "minute": 42}
